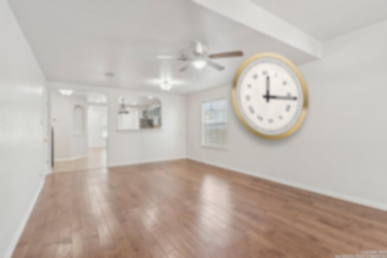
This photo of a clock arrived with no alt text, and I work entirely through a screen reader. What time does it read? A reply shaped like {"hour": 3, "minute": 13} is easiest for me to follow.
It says {"hour": 12, "minute": 16}
